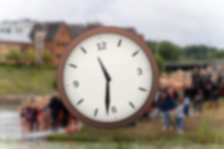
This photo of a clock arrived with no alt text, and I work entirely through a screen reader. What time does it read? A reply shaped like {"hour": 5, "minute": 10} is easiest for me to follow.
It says {"hour": 11, "minute": 32}
